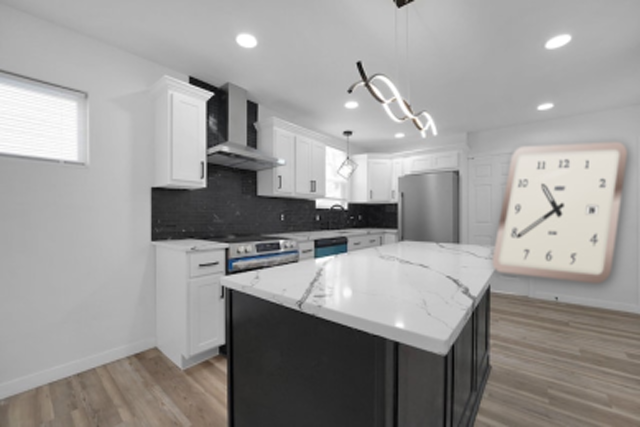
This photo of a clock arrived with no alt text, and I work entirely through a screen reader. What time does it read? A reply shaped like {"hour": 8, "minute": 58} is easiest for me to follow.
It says {"hour": 10, "minute": 39}
